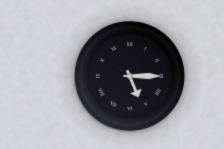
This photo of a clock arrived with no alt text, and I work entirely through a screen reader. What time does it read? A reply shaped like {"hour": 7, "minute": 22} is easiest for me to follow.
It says {"hour": 5, "minute": 15}
